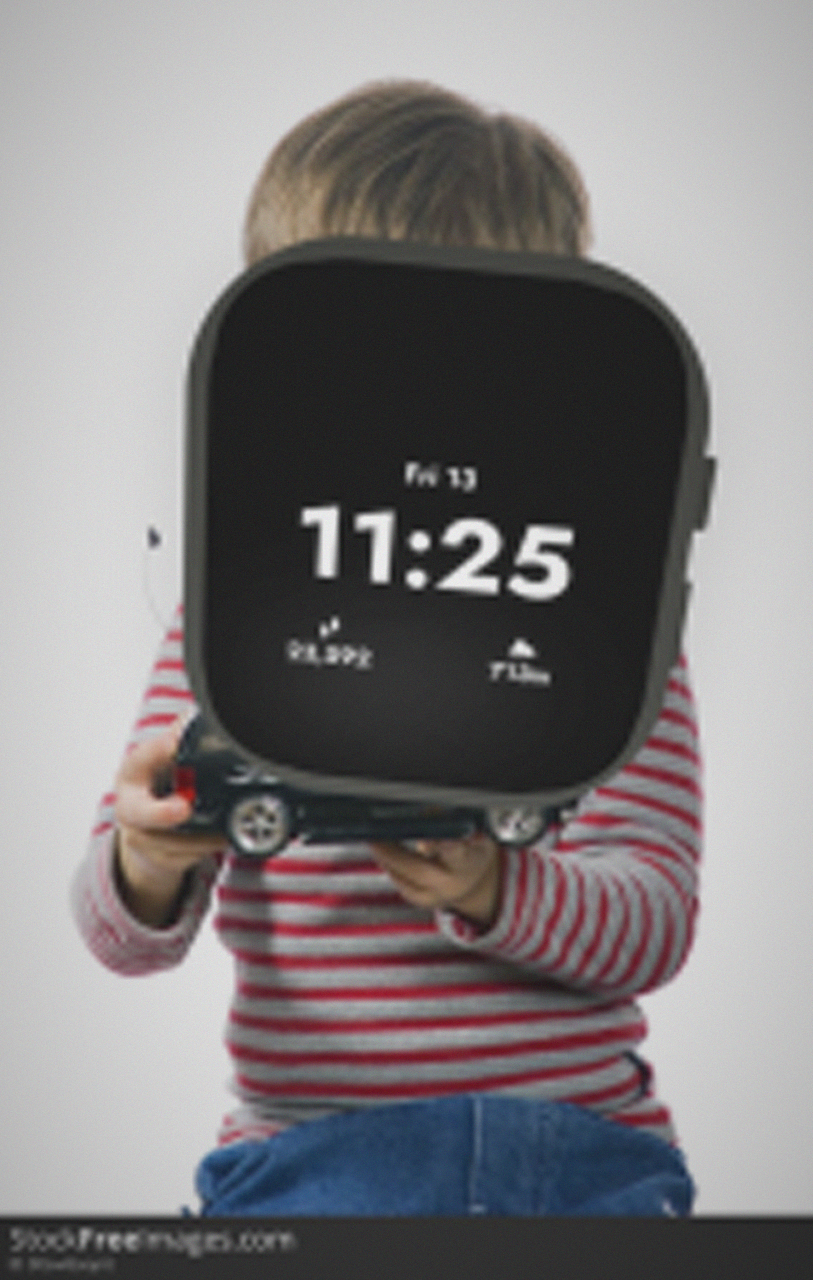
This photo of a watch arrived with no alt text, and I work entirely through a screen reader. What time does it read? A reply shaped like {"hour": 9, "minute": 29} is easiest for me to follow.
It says {"hour": 11, "minute": 25}
